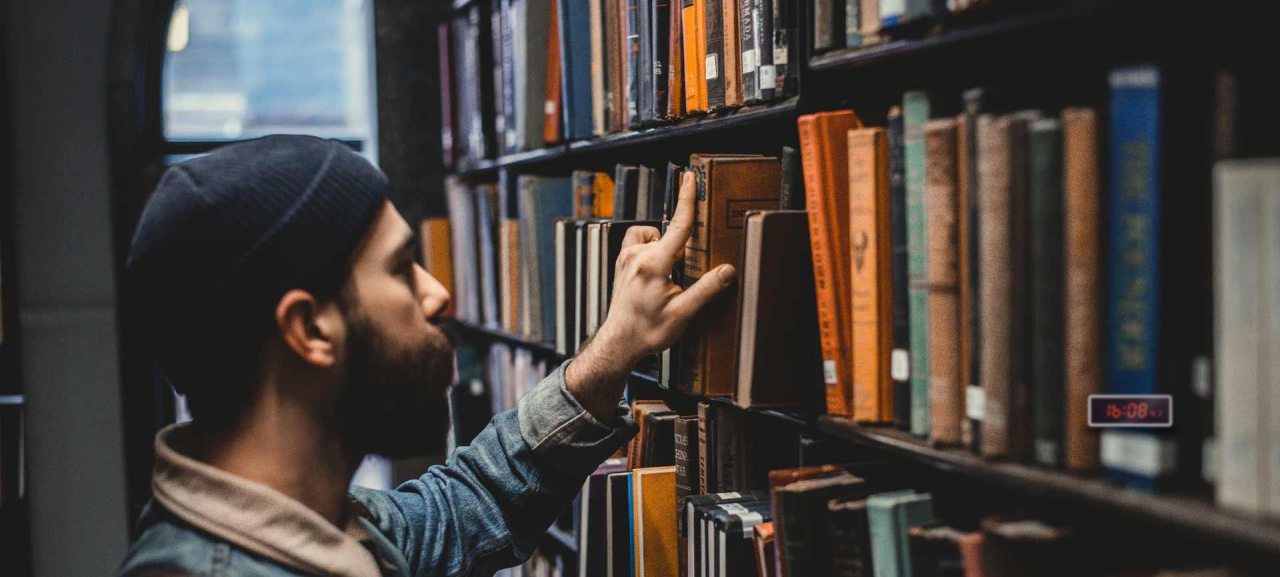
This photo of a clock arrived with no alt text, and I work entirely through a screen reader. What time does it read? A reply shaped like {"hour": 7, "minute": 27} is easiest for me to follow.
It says {"hour": 16, "minute": 8}
